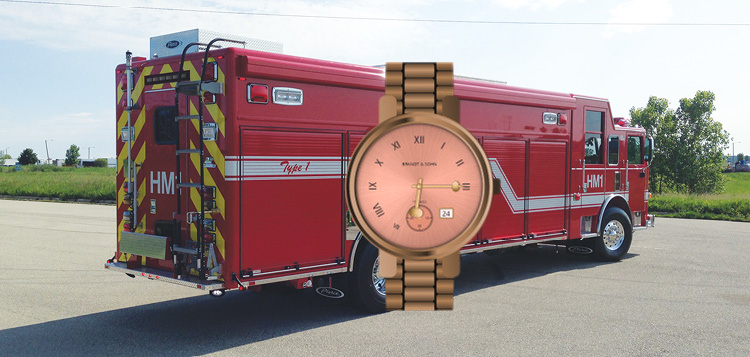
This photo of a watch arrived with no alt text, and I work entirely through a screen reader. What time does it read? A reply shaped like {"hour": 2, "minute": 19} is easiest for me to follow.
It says {"hour": 6, "minute": 15}
